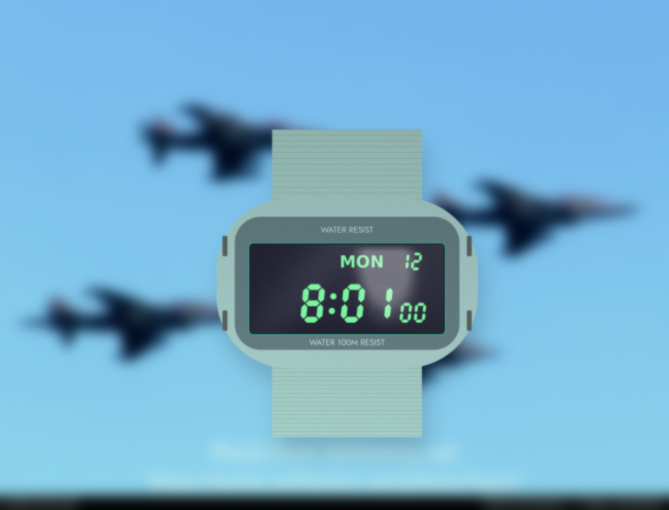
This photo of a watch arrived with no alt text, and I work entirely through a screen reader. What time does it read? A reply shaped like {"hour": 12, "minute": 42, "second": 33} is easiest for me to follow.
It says {"hour": 8, "minute": 1, "second": 0}
